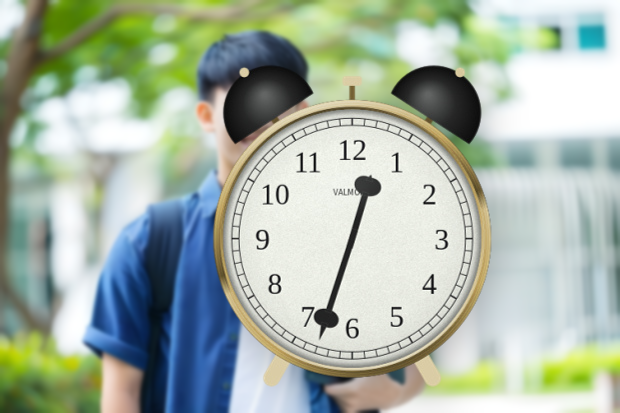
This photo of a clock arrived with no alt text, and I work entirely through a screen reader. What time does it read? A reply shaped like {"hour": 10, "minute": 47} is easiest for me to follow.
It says {"hour": 12, "minute": 33}
